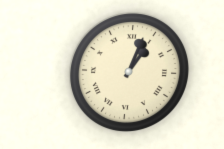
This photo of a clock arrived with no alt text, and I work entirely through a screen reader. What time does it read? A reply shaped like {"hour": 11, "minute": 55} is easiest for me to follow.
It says {"hour": 1, "minute": 3}
